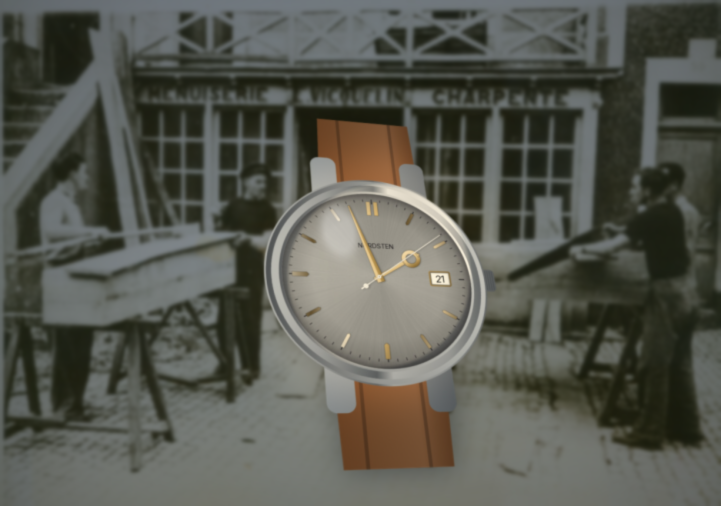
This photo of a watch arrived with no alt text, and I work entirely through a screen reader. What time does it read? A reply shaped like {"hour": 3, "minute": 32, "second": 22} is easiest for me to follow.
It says {"hour": 1, "minute": 57, "second": 9}
